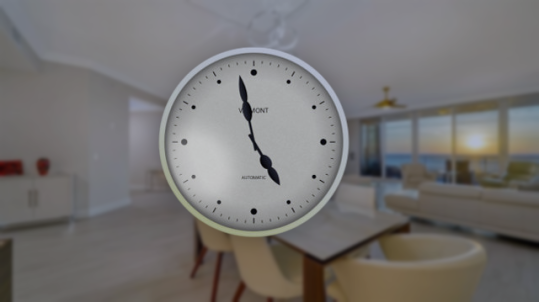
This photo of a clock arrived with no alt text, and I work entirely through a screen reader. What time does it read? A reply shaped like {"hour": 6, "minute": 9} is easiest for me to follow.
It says {"hour": 4, "minute": 58}
